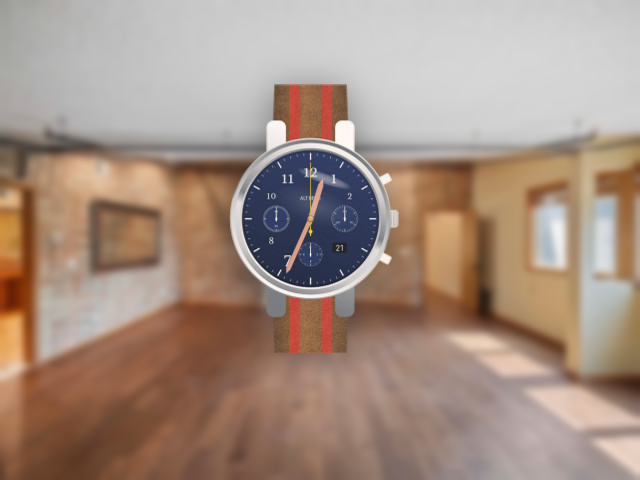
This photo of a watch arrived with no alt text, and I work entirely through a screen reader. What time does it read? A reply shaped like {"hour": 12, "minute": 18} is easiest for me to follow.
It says {"hour": 12, "minute": 34}
